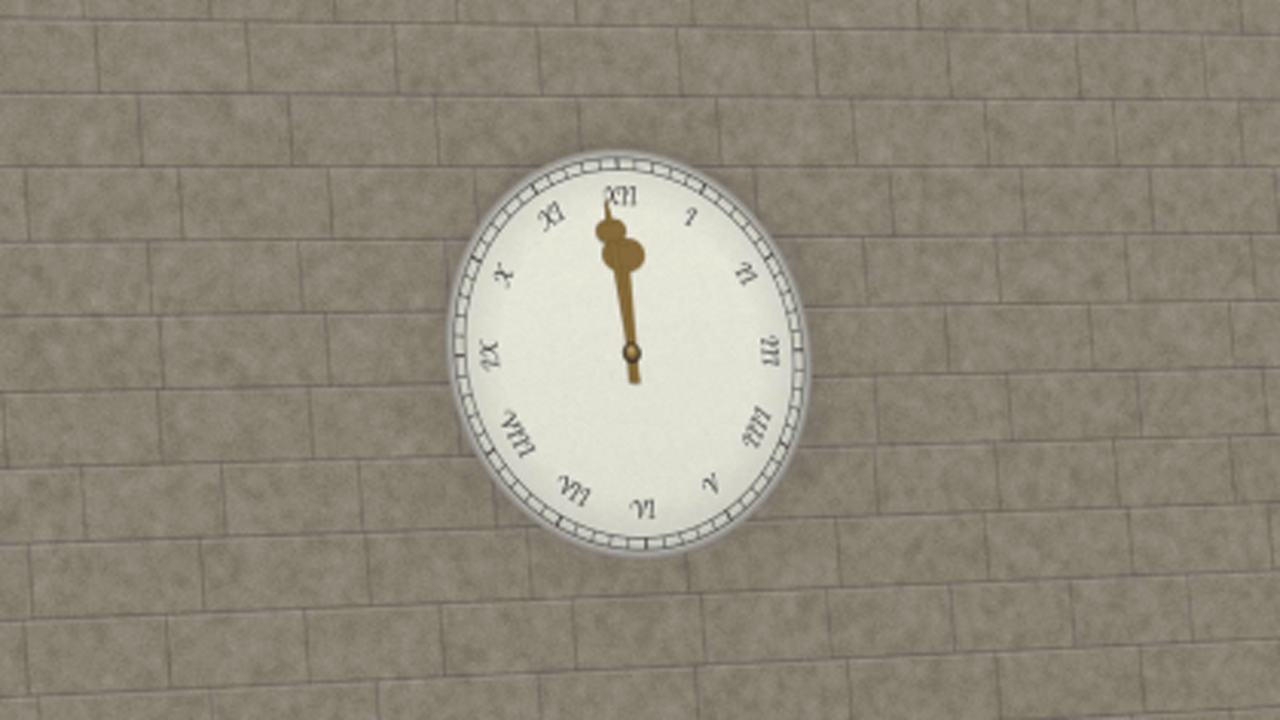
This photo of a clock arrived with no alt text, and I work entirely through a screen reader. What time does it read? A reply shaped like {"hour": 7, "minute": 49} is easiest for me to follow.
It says {"hour": 11, "minute": 59}
